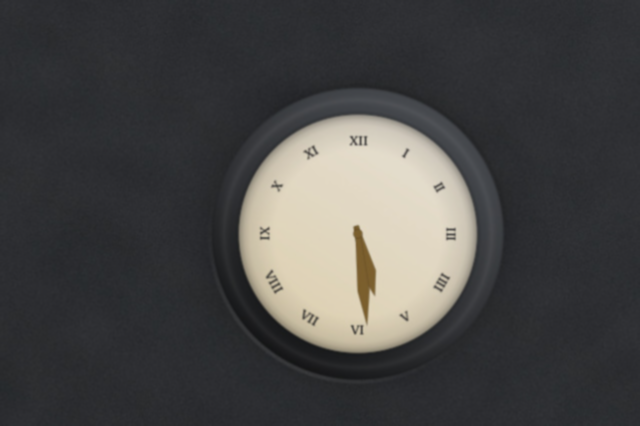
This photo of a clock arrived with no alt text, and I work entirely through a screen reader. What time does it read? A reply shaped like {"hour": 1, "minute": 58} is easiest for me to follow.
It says {"hour": 5, "minute": 29}
